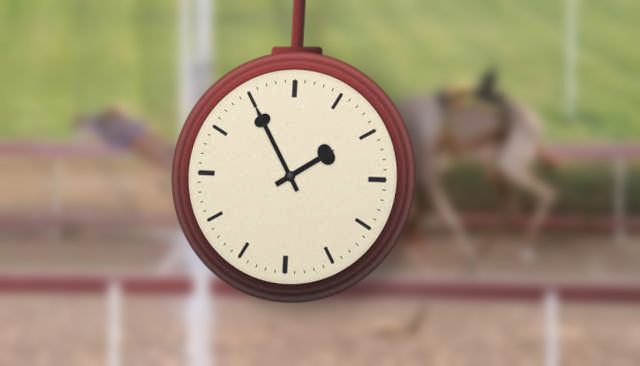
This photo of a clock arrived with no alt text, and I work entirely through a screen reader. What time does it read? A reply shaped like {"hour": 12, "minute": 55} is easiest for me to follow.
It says {"hour": 1, "minute": 55}
